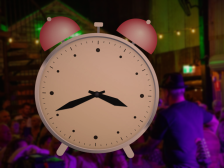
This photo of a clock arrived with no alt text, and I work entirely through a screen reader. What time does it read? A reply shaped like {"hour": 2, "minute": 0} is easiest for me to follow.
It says {"hour": 3, "minute": 41}
